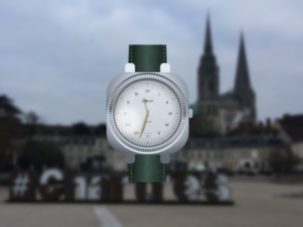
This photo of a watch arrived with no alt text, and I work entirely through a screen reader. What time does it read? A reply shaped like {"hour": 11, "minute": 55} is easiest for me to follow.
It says {"hour": 11, "minute": 33}
